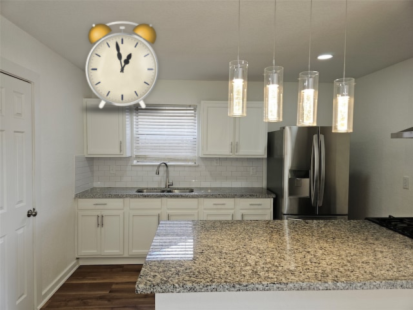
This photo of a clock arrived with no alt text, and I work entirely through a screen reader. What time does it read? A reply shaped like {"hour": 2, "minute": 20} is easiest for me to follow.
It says {"hour": 12, "minute": 58}
